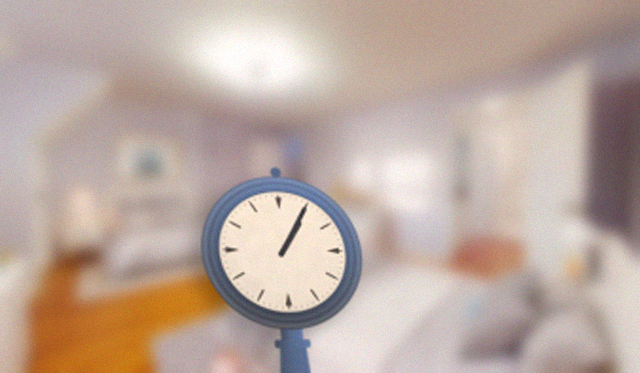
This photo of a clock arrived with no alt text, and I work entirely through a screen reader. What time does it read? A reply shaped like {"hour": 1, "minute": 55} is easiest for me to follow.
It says {"hour": 1, "minute": 5}
